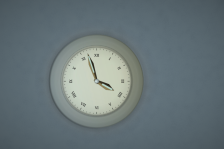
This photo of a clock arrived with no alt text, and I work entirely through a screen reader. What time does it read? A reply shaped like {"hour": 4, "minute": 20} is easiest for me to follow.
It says {"hour": 3, "minute": 57}
